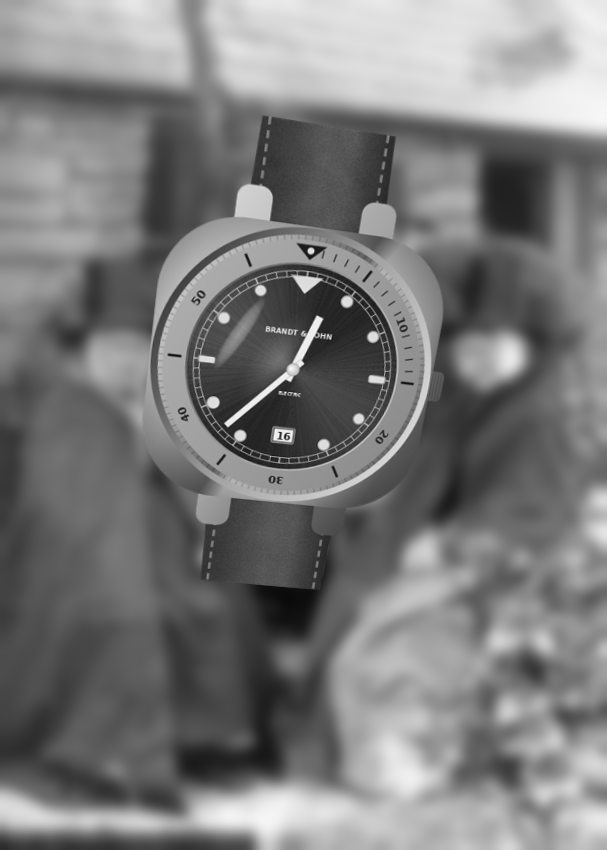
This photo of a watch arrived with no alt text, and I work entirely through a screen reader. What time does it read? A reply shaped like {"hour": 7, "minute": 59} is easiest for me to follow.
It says {"hour": 12, "minute": 37}
